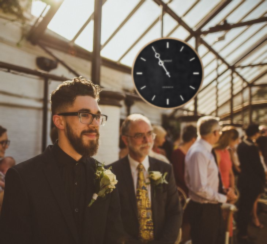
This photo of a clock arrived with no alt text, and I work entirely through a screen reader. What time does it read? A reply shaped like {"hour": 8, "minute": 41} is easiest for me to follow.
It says {"hour": 10, "minute": 55}
